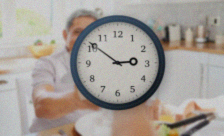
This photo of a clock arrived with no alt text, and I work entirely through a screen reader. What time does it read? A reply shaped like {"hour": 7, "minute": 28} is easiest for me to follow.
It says {"hour": 2, "minute": 51}
